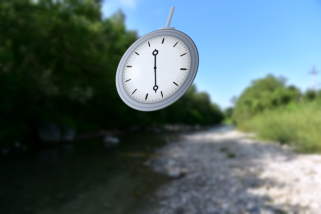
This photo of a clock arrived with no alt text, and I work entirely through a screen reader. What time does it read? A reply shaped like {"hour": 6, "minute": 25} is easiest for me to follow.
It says {"hour": 11, "minute": 27}
